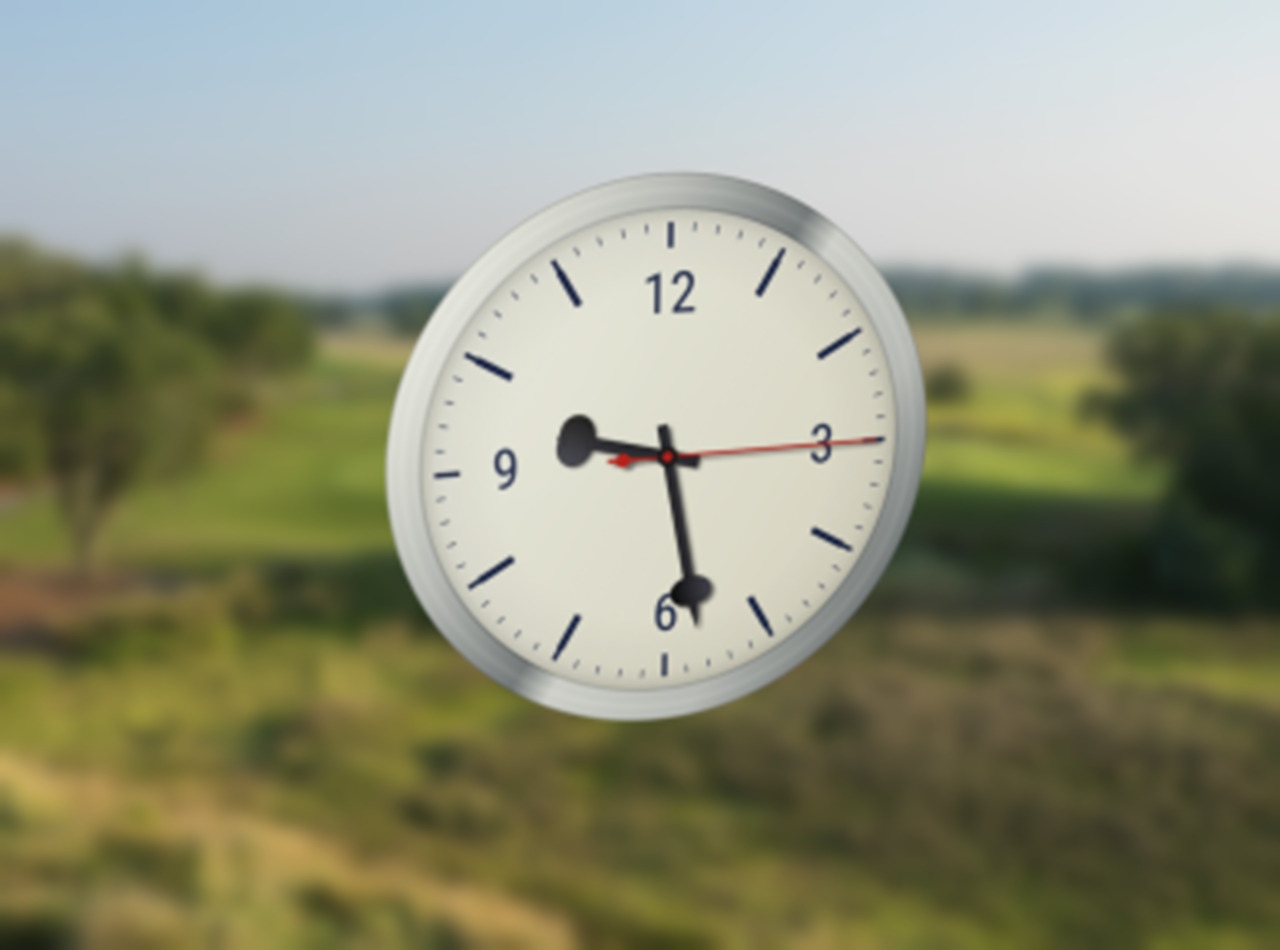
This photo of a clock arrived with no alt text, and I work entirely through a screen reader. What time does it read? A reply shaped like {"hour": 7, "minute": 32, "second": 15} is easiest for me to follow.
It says {"hour": 9, "minute": 28, "second": 15}
